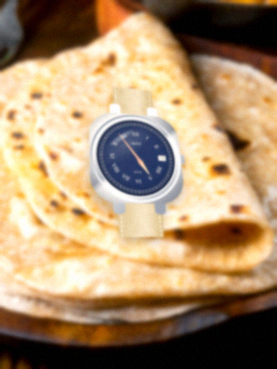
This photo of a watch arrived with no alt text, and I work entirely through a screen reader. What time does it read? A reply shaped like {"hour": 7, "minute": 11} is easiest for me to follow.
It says {"hour": 4, "minute": 54}
